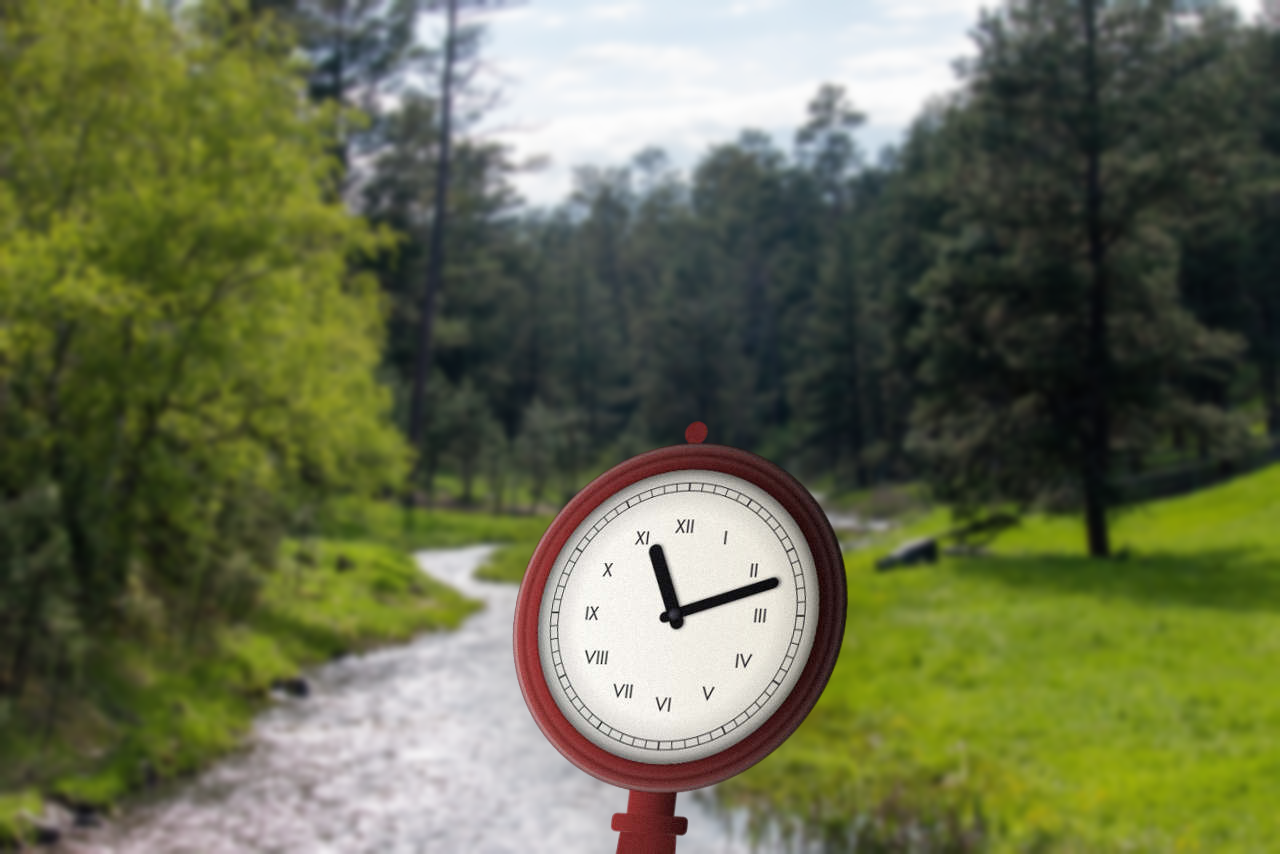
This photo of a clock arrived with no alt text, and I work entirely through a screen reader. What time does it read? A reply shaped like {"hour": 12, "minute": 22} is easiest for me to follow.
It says {"hour": 11, "minute": 12}
